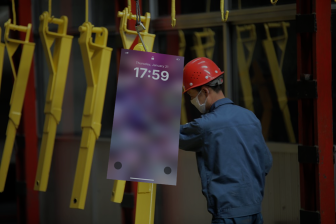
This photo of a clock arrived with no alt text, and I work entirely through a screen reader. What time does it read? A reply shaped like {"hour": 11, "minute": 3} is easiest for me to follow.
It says {"hour": 17, "minute": 59}
